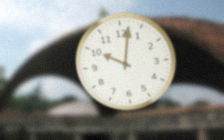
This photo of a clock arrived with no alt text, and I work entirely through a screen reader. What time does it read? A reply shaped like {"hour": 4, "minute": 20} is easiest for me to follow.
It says {"hour": 10, "minute": 2}
